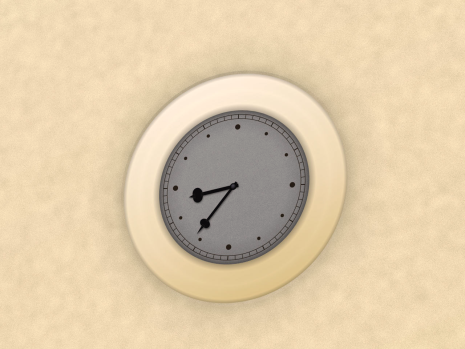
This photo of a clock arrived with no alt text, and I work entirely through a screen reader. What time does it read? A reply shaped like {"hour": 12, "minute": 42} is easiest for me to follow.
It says {"hour": 8, "minute": 36}
